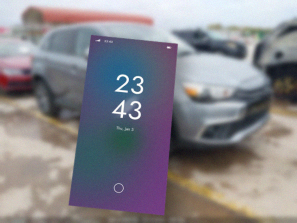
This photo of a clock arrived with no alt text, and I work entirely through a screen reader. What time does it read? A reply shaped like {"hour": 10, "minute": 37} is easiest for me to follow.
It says {"hour": 23, "minute": 43}
